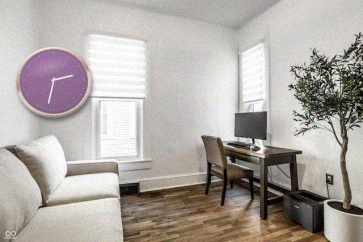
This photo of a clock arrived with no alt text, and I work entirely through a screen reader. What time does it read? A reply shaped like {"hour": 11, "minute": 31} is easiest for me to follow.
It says {"hour": 2, "minute": 32}
